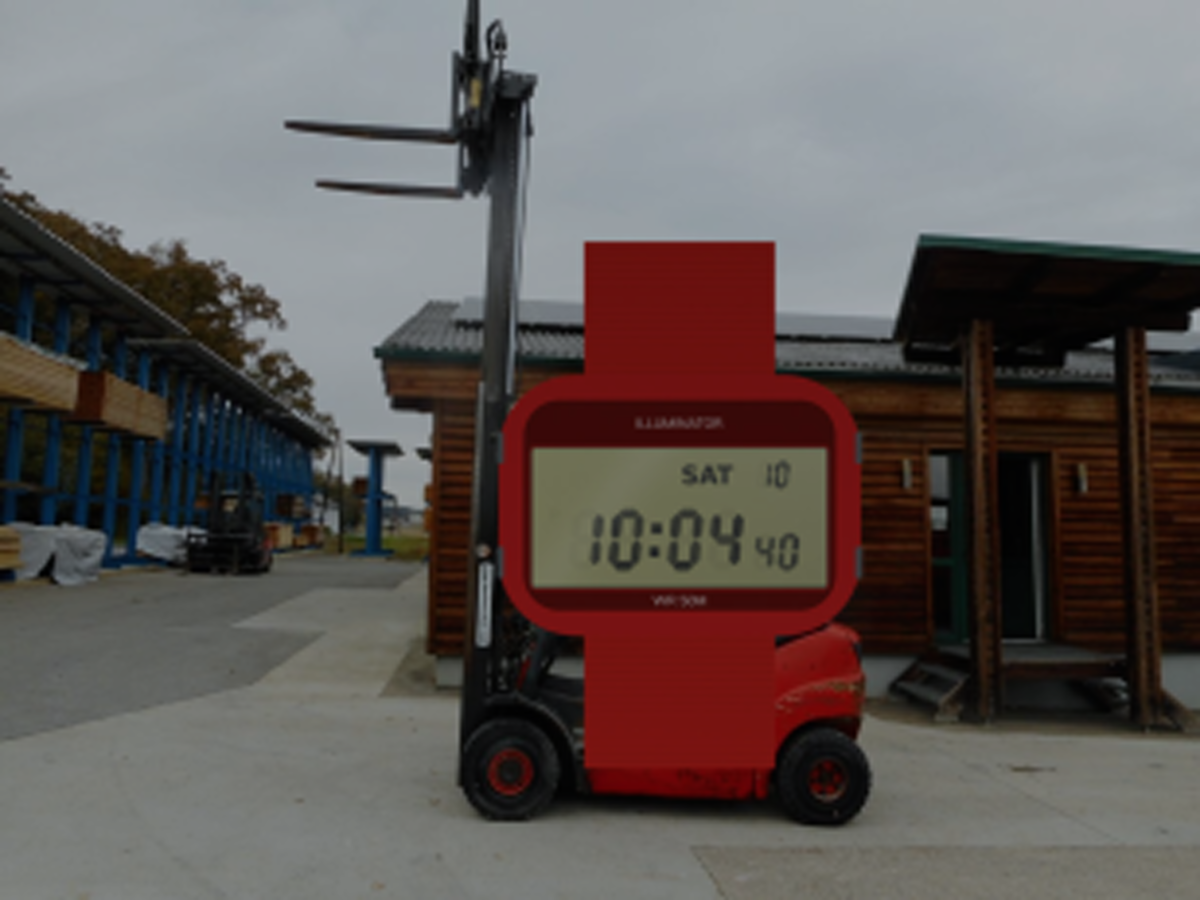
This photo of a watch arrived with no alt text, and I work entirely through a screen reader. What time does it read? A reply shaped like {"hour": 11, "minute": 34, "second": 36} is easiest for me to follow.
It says {"hour": 10, "minute": 4, "second": 40}
